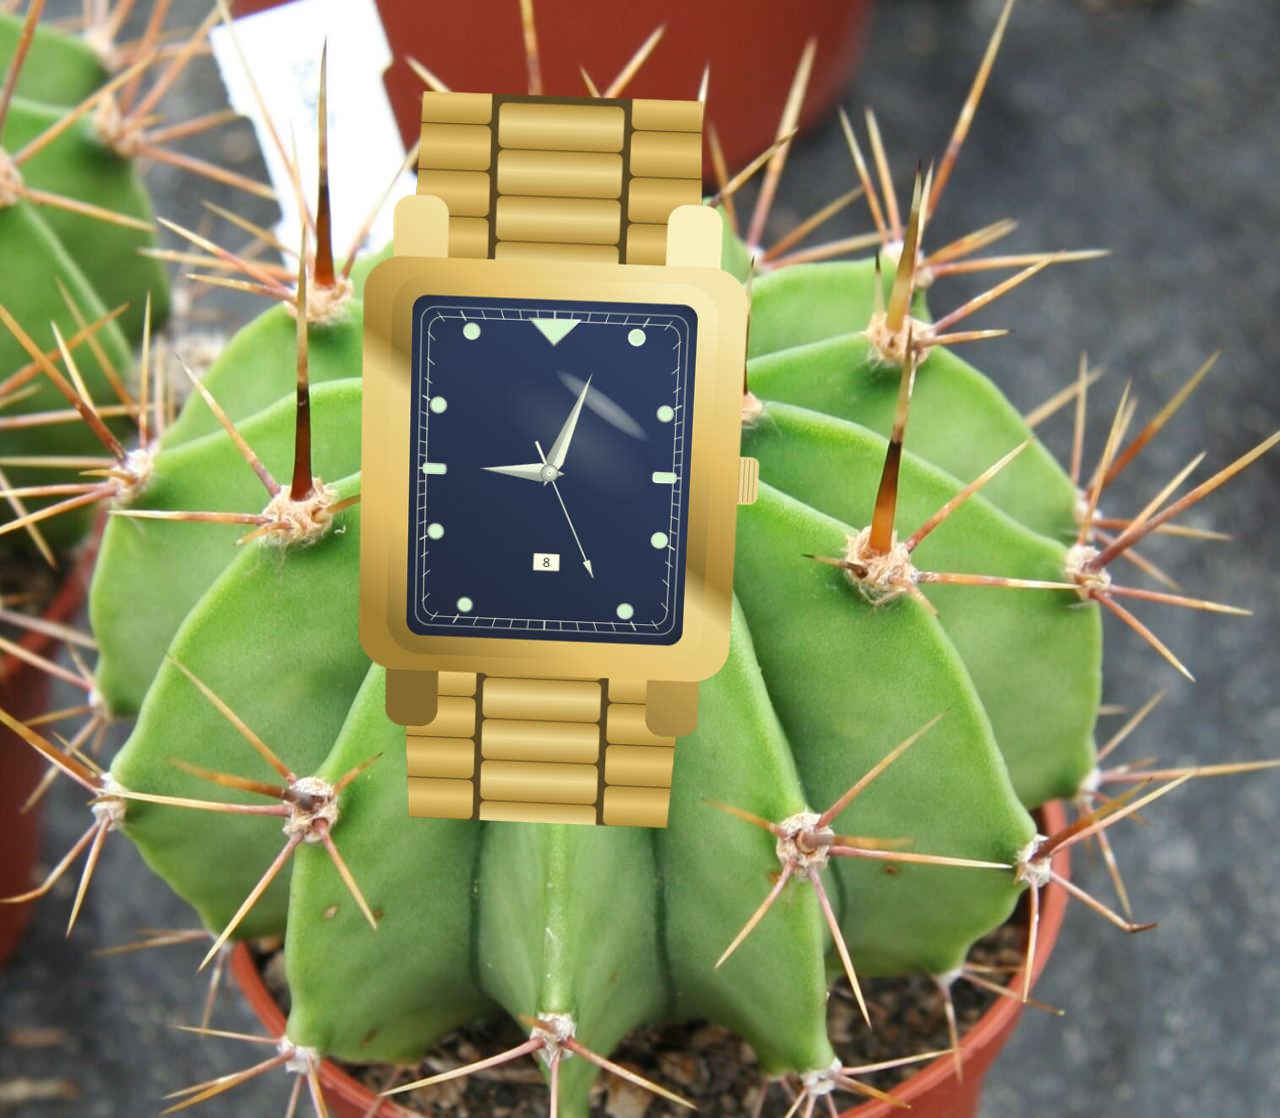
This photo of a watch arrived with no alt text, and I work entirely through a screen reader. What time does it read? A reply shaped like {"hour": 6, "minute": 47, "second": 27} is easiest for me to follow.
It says {"hour": 9, "minute": 3, "second": 26}
